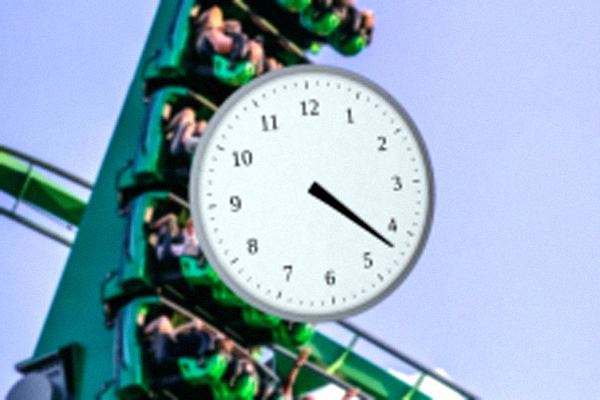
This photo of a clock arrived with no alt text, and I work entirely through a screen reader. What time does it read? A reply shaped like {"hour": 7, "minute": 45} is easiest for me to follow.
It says {"hour": 4, "minute": 22}
